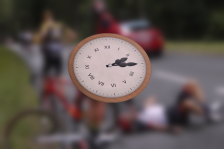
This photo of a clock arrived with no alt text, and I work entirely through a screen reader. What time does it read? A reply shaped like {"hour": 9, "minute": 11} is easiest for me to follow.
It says {"hour": 2, "minute": 15}
